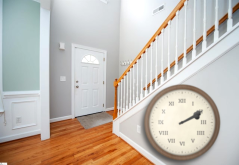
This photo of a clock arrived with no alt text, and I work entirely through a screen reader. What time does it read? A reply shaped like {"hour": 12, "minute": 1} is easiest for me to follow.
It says {"hour": 2, "minute": 10}
